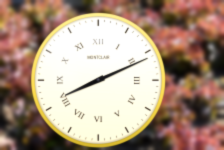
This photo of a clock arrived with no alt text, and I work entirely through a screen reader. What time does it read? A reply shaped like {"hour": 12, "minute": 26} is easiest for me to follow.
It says {"hour": 8, "minute": 11}
